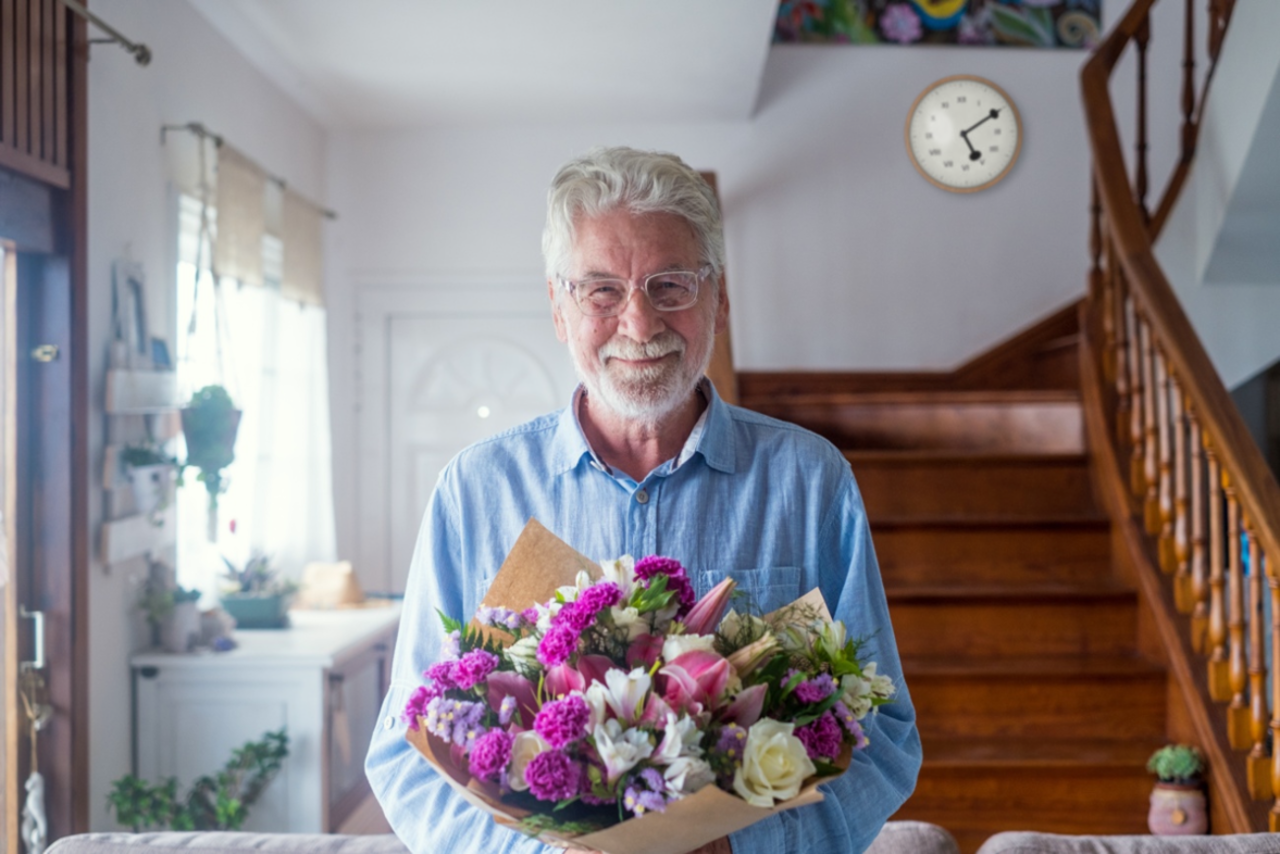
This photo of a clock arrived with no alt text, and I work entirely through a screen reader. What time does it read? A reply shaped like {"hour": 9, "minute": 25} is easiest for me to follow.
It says {"hour": 5, "minute": 10}
